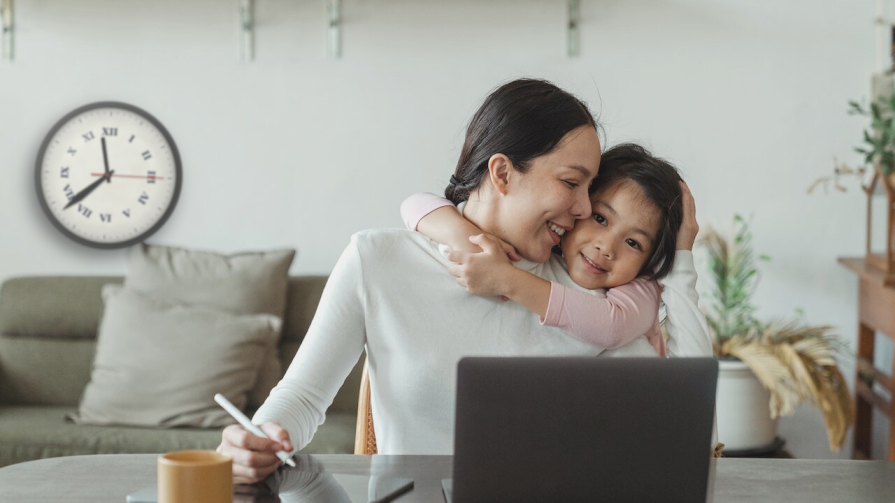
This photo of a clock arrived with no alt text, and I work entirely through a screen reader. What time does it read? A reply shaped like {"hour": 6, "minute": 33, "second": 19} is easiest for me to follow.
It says {"hour": 11, "minute": 38, "second": 15}
